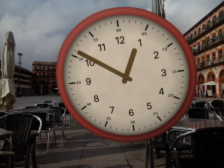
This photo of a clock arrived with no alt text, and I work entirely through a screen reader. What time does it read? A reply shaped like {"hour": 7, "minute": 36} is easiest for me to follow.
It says {"hour": 12, "minute": 51}
